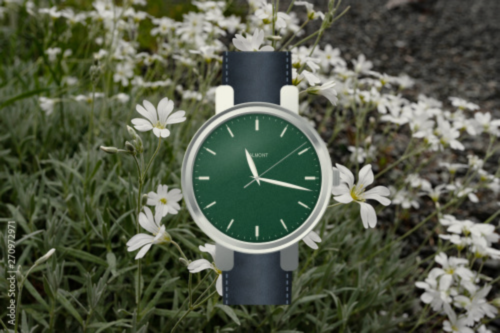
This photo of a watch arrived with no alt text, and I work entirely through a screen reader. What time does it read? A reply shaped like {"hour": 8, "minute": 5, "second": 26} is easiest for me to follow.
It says {"hour": 11, "minute": 17, "second": 9}
